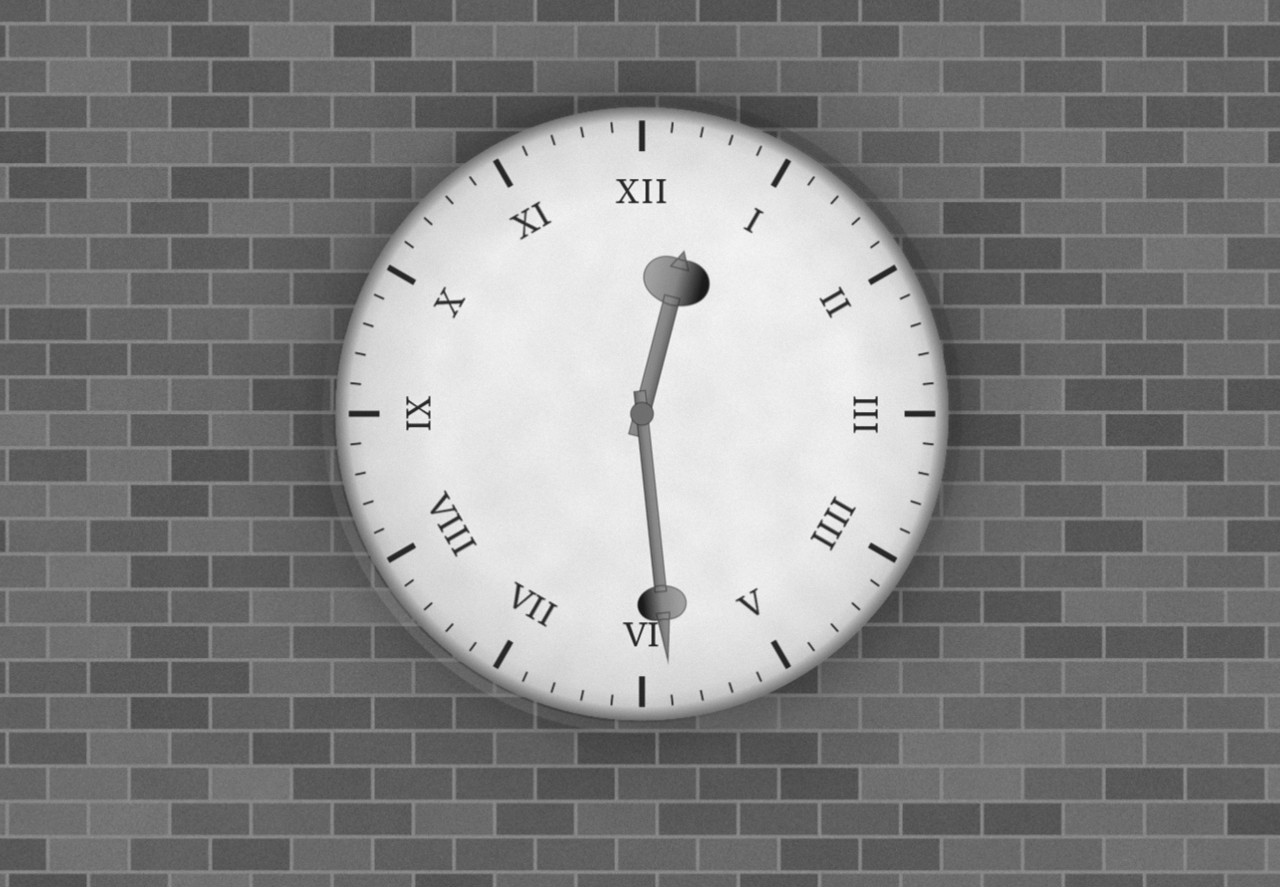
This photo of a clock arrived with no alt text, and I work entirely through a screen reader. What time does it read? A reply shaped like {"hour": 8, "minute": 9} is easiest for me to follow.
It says {"hour": 12, "minute": 29}
